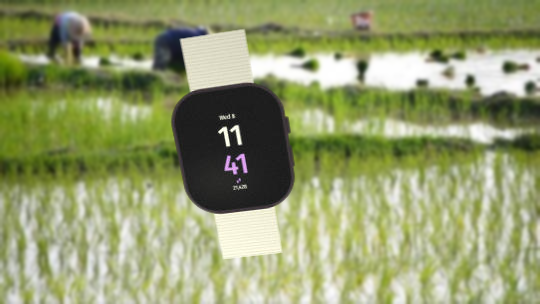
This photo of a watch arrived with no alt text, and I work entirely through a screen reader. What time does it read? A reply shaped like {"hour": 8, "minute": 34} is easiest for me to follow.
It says {"hour": 11, "minute": 41}
